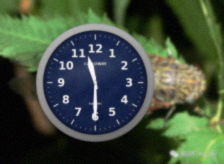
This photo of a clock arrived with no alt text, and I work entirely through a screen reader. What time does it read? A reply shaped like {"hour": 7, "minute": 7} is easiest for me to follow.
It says {"hour": 11, "minute": 30}
